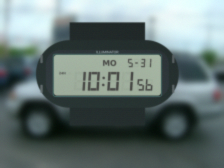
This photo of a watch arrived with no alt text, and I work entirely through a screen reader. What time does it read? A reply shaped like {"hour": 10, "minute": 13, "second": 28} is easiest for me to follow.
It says {"hour": 10, "minute": 1, "second": 56}
